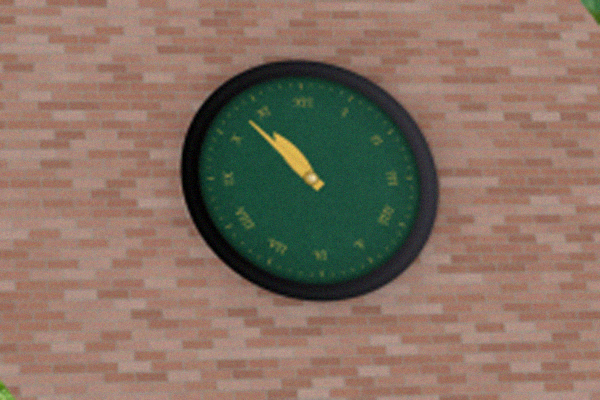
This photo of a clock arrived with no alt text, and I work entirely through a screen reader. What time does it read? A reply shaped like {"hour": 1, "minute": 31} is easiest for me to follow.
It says {"hour": 10, "minute": 53}
